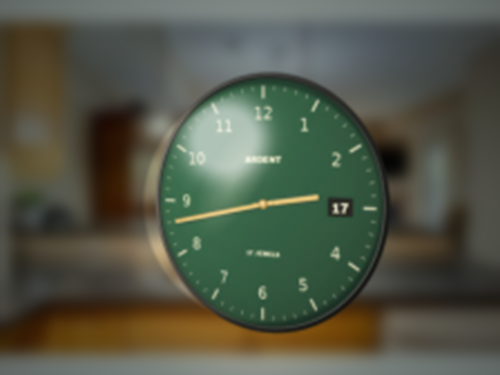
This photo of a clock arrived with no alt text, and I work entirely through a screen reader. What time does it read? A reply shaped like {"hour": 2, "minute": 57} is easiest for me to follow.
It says {"hour": 2, "minute": 43}
